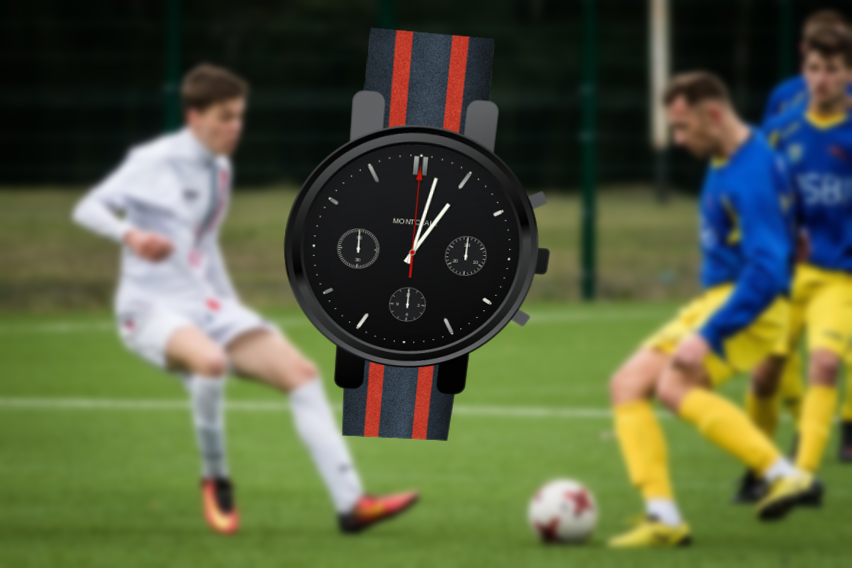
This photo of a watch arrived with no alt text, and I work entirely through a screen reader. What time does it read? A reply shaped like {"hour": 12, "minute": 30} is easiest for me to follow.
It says {"hour": 1, "minute": 2}
